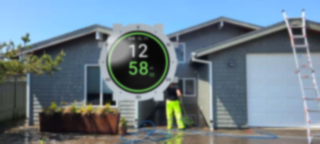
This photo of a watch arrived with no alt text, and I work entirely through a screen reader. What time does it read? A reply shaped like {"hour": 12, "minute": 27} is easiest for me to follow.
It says {"hour": 12, "minute": 58}
